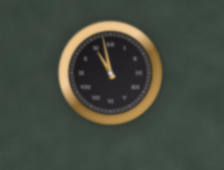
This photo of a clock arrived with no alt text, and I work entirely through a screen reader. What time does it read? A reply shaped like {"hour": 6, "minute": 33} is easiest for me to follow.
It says {"hour": 10, "minute": 58}
